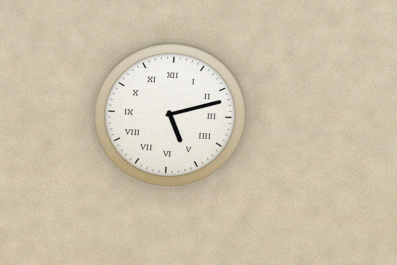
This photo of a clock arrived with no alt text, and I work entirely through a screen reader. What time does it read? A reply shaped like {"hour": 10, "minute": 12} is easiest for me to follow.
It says {"hour": 5, "minute": 12}
